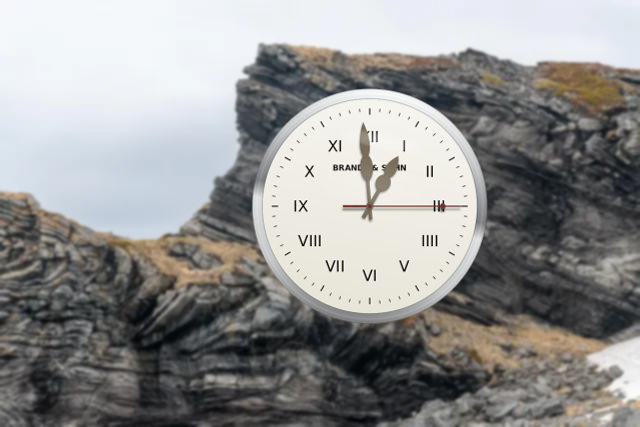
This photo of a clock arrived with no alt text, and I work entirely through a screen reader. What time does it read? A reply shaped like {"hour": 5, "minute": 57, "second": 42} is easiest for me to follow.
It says {"hour": 12, "minute": 59, "second": 15}
